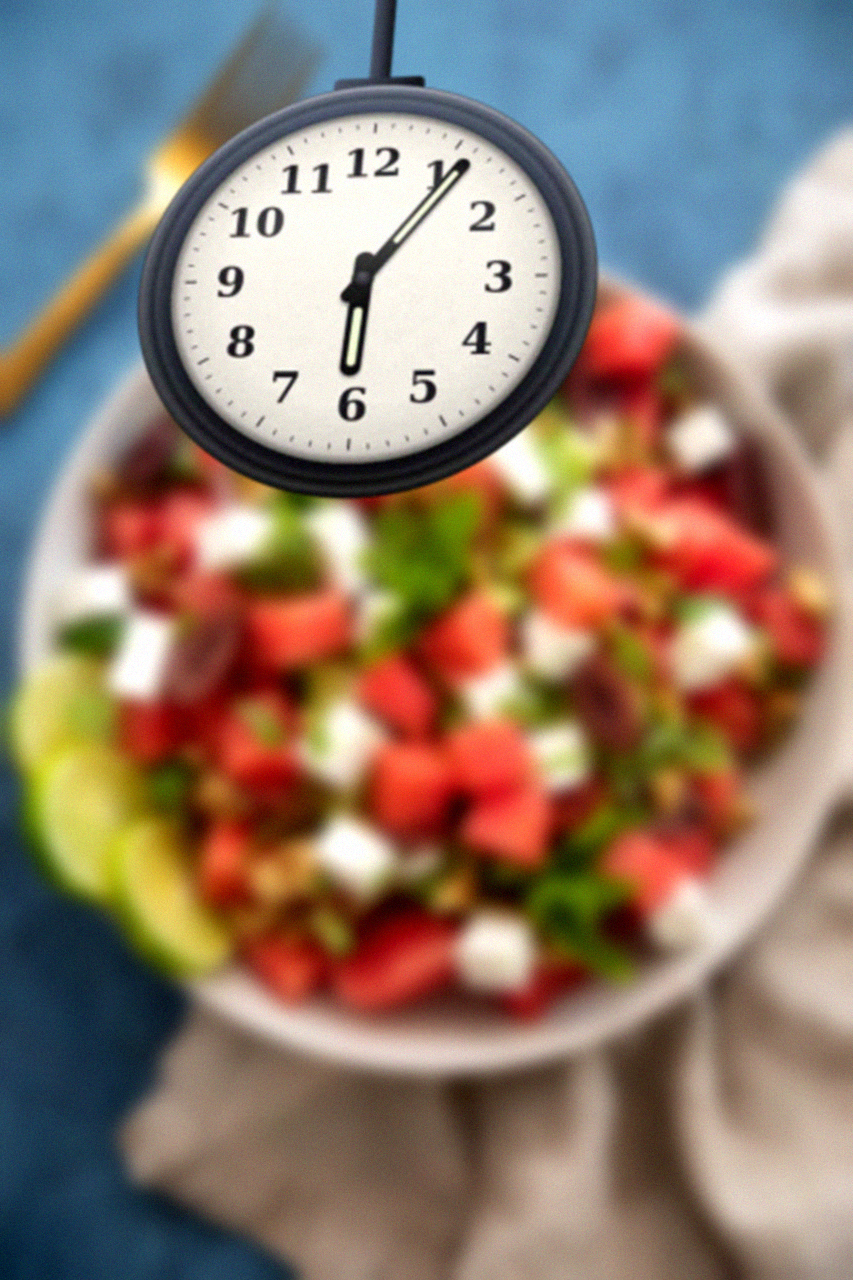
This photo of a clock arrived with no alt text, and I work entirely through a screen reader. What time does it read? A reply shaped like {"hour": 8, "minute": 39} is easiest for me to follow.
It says {"hour": 6, "minute": 6}
